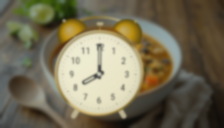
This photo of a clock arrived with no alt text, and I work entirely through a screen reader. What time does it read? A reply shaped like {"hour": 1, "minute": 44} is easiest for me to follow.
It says {"hour": 8, "minute": 0}
